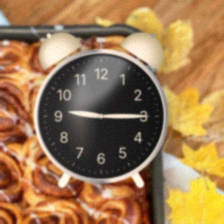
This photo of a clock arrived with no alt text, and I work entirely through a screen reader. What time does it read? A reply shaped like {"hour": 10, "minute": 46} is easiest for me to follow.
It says {"hour": 9, "minute": 15}
